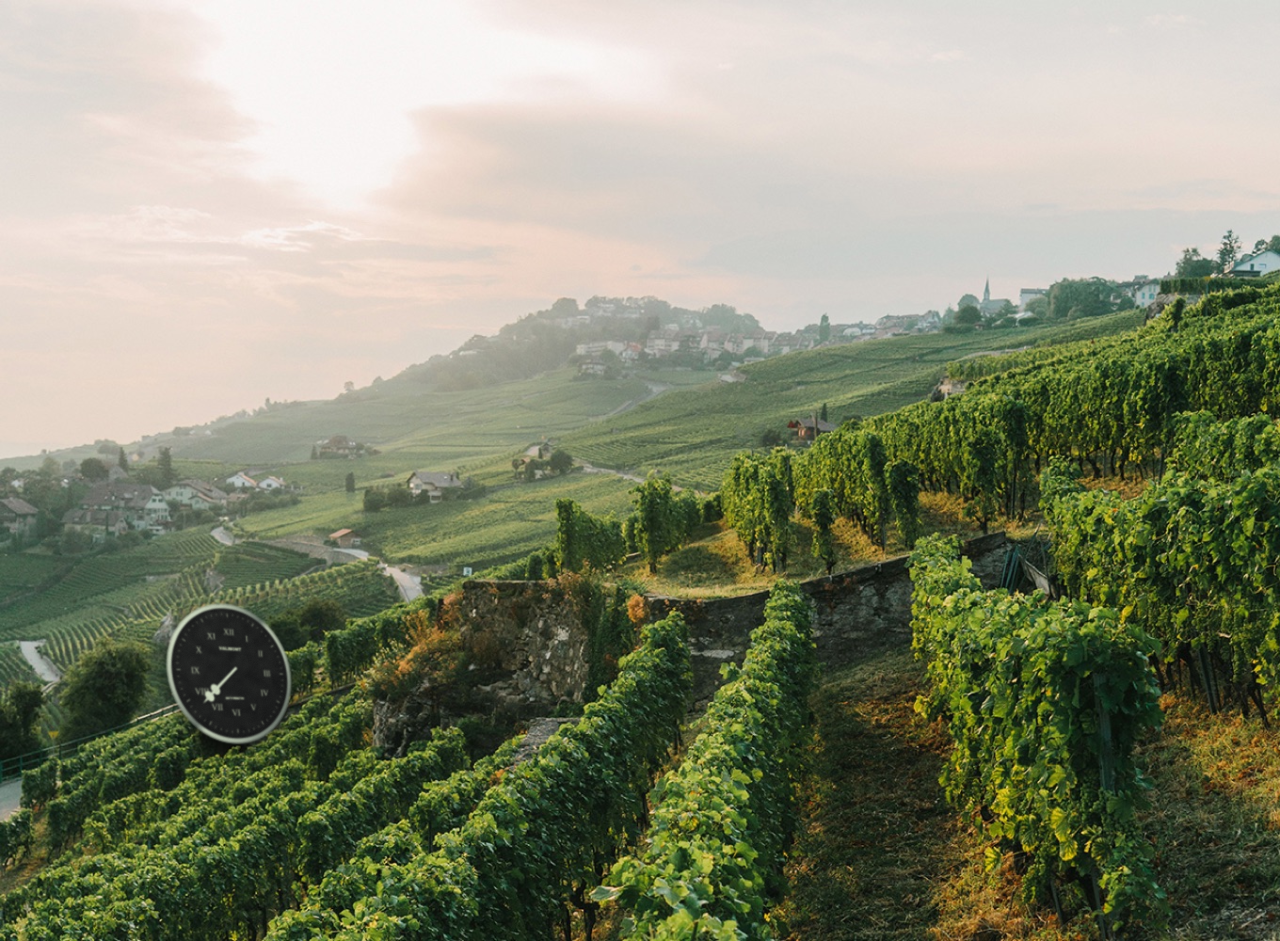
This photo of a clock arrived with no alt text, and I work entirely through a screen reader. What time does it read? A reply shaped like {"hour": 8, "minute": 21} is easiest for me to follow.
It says {"hour": 7, "minute": 38}
